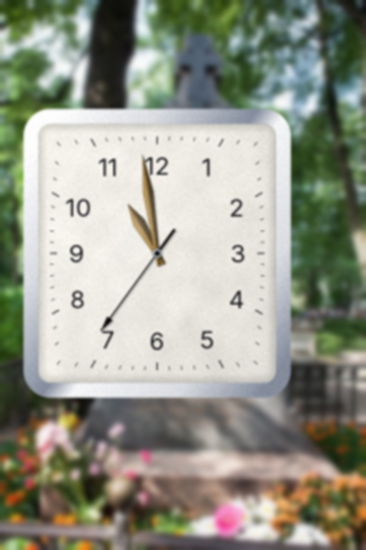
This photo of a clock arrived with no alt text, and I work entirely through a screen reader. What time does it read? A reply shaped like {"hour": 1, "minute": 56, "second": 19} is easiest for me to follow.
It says {"hour": 10, "minute": 58, "second": 36}
